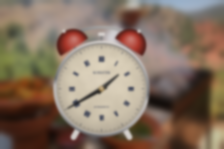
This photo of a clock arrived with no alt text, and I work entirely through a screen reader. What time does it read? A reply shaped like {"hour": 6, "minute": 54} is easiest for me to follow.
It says {"hour": 1, "minute": 40}
